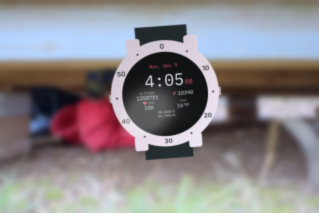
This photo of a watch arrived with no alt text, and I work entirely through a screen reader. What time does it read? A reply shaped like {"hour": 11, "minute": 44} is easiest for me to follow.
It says {"hour": 4, "minute": 5}
